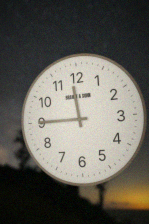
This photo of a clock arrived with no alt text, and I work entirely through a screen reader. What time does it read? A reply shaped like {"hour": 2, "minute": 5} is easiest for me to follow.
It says {"hour": 11, "minute": 45}
